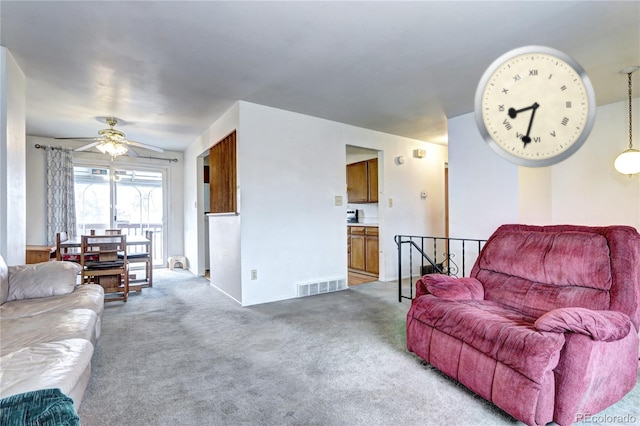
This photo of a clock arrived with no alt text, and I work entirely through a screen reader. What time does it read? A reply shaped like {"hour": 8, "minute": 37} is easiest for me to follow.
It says {"hour": 8, "minute": 33}
